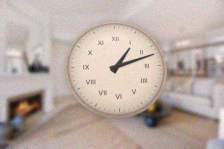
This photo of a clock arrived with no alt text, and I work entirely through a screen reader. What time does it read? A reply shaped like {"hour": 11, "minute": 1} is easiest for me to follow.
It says {"hour": 1, "minute": 12}
